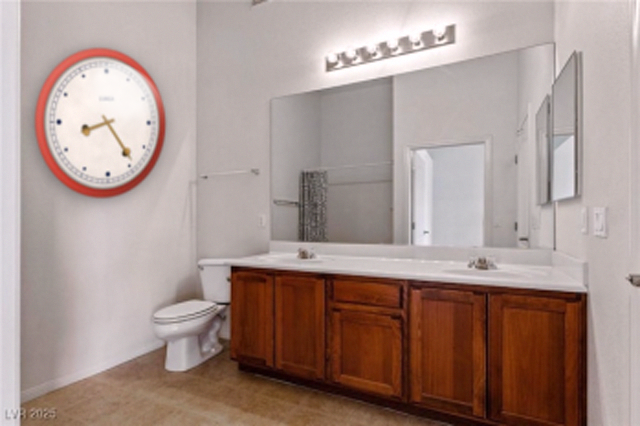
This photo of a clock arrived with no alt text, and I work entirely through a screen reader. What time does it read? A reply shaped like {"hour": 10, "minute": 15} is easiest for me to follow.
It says {"hour": 8, "minute": 24}
